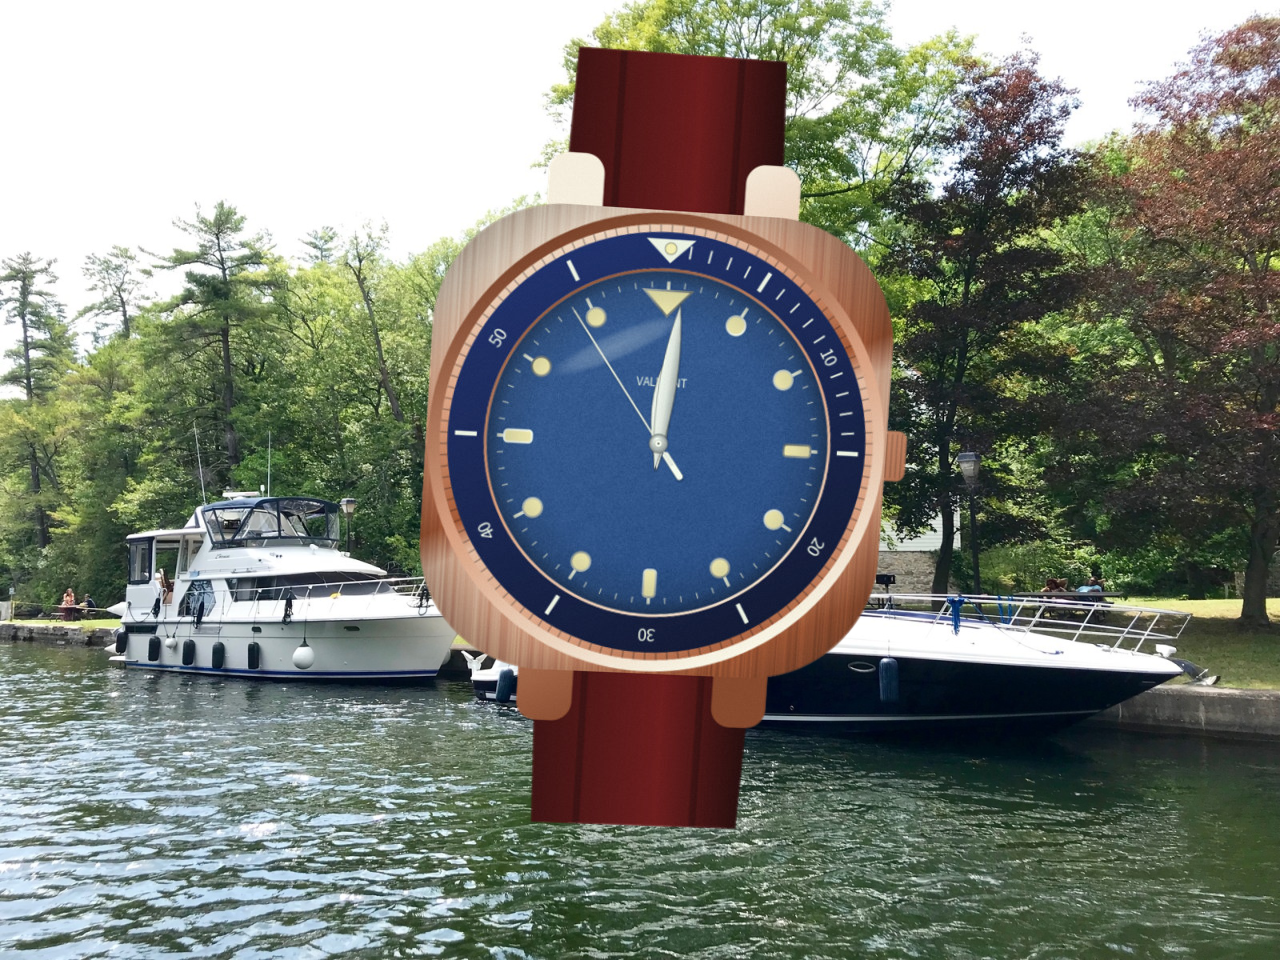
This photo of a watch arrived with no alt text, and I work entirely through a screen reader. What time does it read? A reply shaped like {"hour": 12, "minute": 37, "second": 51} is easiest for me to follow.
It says {"hour": 12, "minute": 0, "second": 54}
